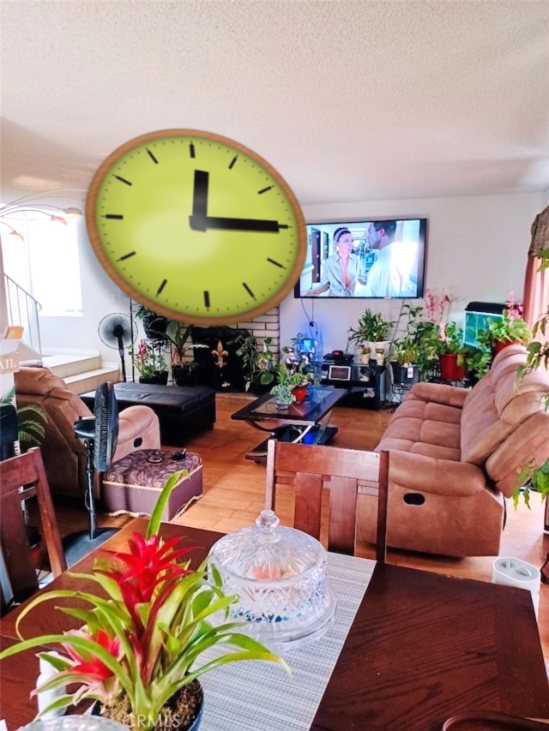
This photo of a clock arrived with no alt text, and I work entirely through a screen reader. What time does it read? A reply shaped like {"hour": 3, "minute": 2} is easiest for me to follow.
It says {"hour": 12, "minute": 15}
